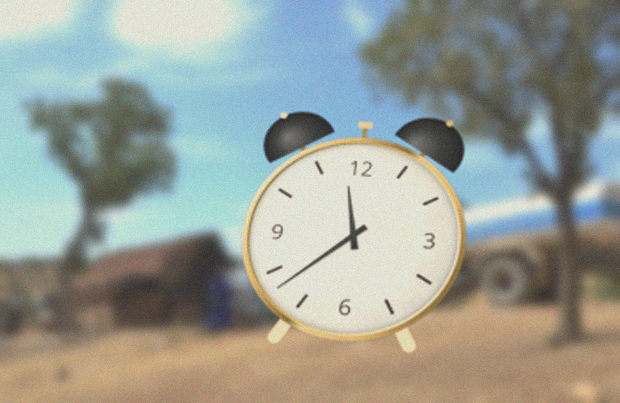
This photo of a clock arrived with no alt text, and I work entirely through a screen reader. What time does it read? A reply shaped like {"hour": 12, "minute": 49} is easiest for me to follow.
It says {"hour": 11, "minute": 38}
